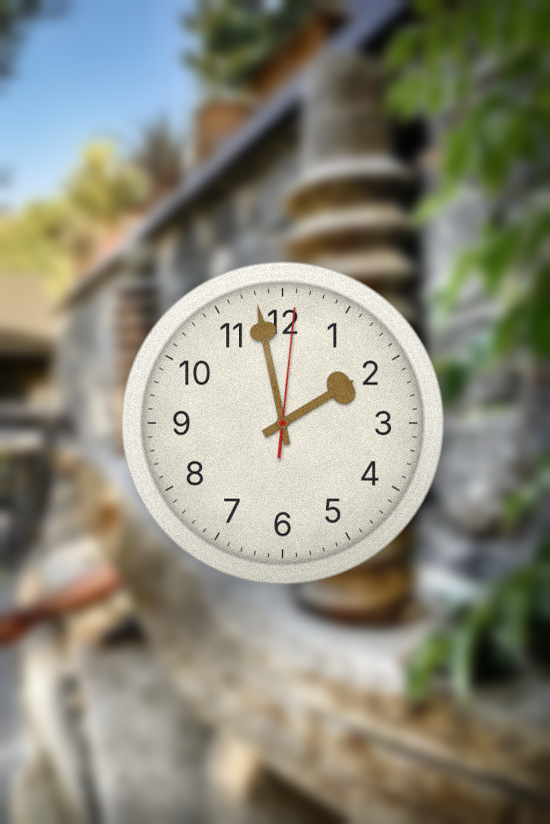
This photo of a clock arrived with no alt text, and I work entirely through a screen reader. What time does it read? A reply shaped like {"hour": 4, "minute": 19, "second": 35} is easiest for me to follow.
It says {"hour": 1, "minute": 58, "second": 1}
